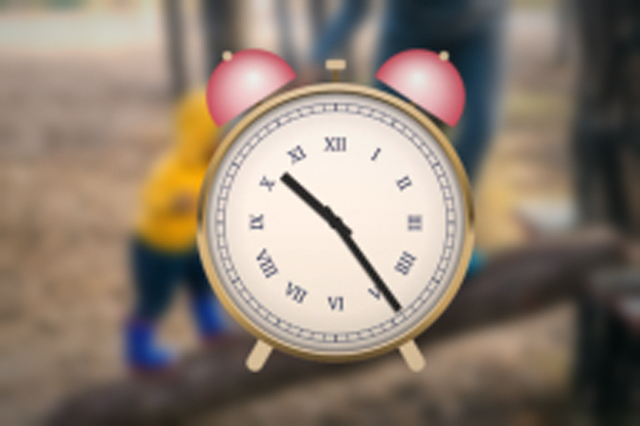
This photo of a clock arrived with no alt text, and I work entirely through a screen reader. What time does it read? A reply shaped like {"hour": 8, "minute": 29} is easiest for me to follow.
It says {"hour": 10, "minute": 24}
